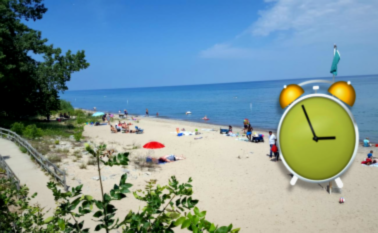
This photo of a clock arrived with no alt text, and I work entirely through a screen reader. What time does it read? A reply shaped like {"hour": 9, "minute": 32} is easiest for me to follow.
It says {"hour": 2, "minute": 56}
